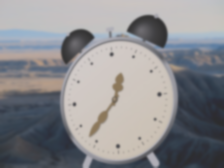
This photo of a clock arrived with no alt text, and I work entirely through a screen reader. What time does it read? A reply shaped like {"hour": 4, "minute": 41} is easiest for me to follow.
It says {"hour": 12, "minute": 37}
